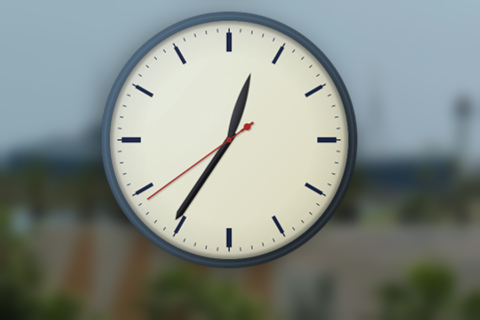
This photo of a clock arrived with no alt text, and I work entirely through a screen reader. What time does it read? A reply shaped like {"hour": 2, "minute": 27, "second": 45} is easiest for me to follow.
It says {"hour": 12, "minute": 35, "second": 39}
